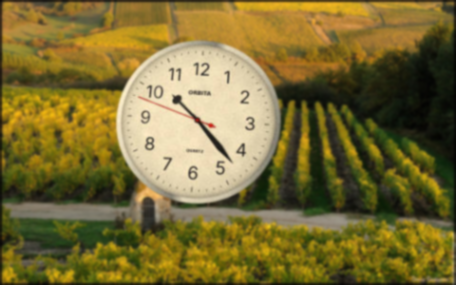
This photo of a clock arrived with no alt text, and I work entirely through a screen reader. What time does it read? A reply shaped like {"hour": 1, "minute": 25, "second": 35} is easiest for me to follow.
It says {"hour": 10, "minute": 22, "second": 48}
